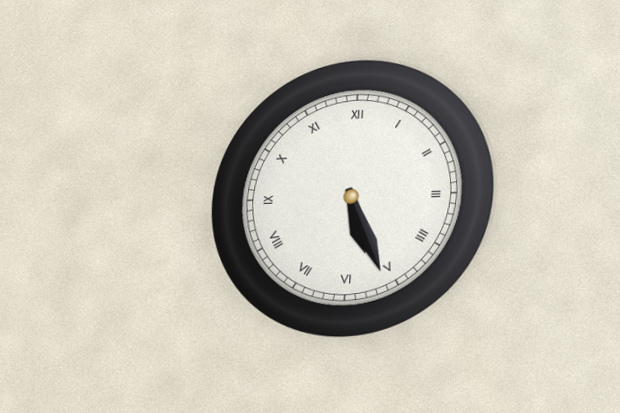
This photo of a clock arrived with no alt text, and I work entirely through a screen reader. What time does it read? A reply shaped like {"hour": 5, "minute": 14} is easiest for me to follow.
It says {"hour": 5, "minute": 26}
